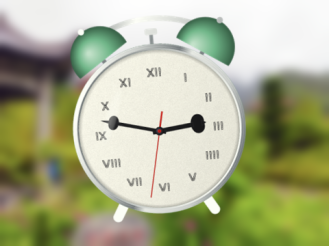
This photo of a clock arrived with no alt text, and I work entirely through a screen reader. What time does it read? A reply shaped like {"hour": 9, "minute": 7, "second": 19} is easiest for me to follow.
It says {"hour": 2, "minute": 47, "second": 32}
